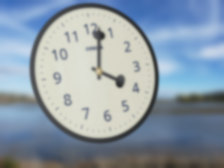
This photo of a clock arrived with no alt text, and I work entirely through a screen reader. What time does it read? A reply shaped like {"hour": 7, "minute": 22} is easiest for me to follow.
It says {"hour": 4, "minute": 2}
